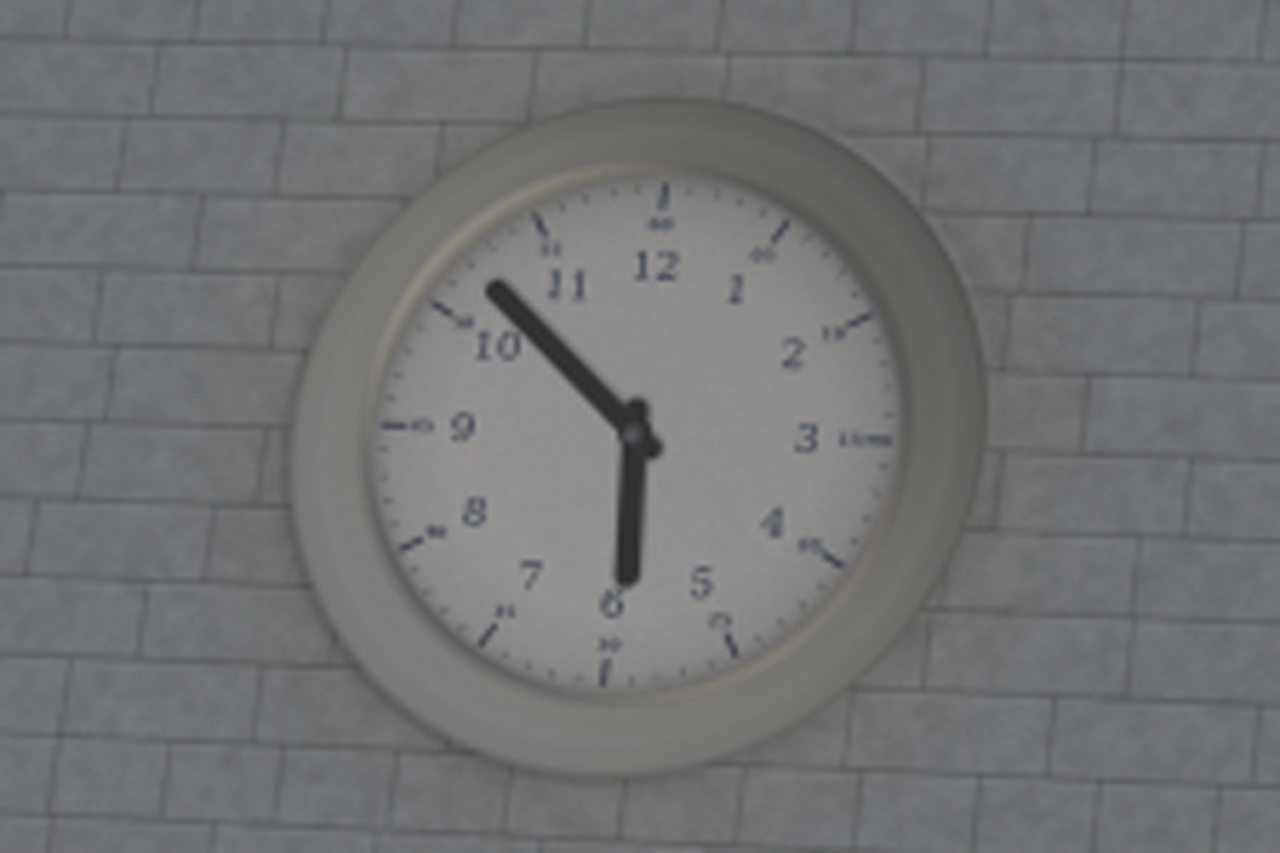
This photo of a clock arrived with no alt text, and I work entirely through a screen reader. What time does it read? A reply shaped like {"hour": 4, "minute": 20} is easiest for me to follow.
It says {"hour": 5, "minute": 52}
